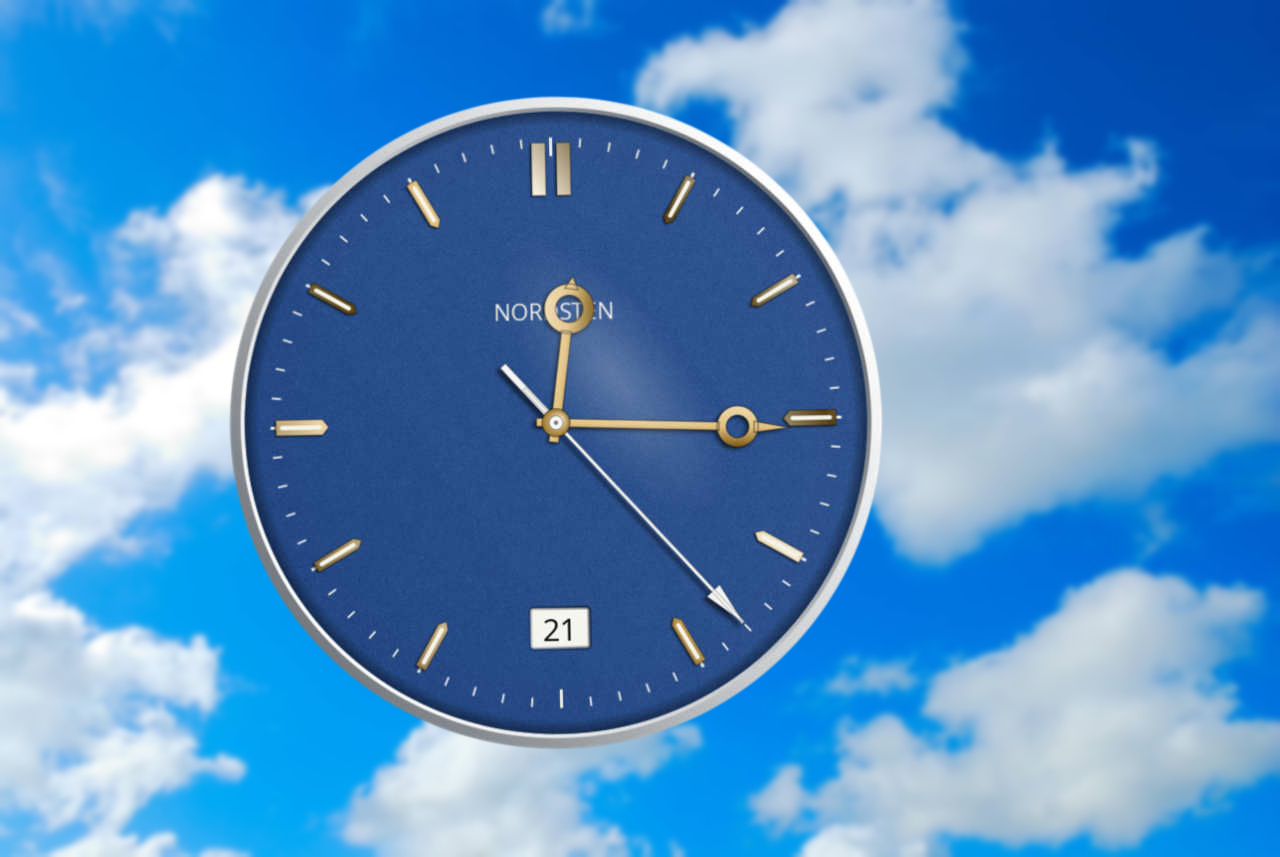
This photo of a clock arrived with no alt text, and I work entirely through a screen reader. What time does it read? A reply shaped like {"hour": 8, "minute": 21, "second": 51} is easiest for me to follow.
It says {"hour": 12, "minute": 15, "second": 23}
